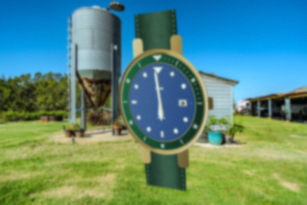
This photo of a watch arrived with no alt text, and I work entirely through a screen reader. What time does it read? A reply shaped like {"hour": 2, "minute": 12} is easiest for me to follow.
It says {"hour": 5, "minute": 59}
